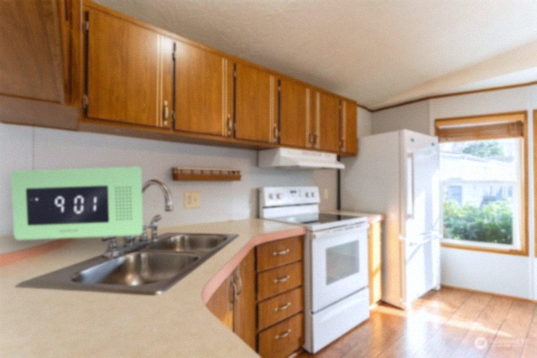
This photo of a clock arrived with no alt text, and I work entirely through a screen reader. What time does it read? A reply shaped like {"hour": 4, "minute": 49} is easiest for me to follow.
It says {"hour": 9, "minute": 1}
